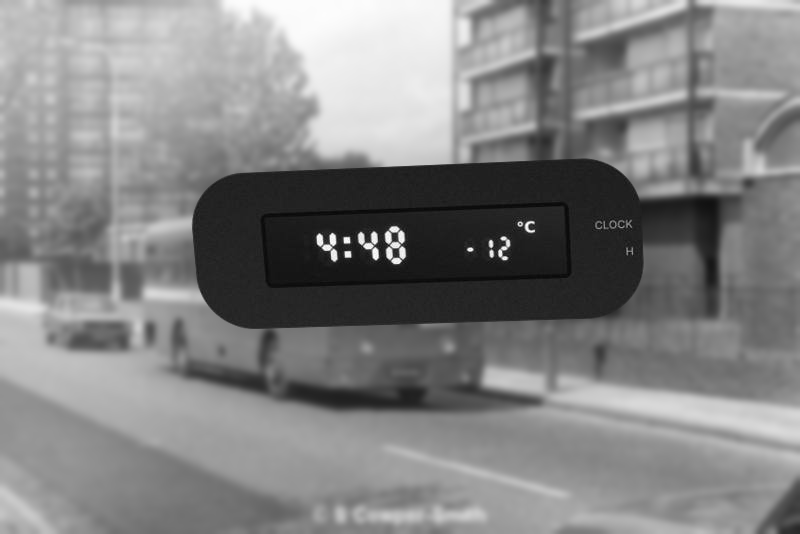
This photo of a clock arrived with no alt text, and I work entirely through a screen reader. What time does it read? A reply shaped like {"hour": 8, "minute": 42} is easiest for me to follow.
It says {"hour": 4, "minute": 48}
